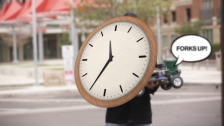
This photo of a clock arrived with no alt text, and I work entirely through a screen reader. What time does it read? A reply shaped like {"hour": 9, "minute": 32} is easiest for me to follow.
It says {"hour": 11, "minute": 35}
